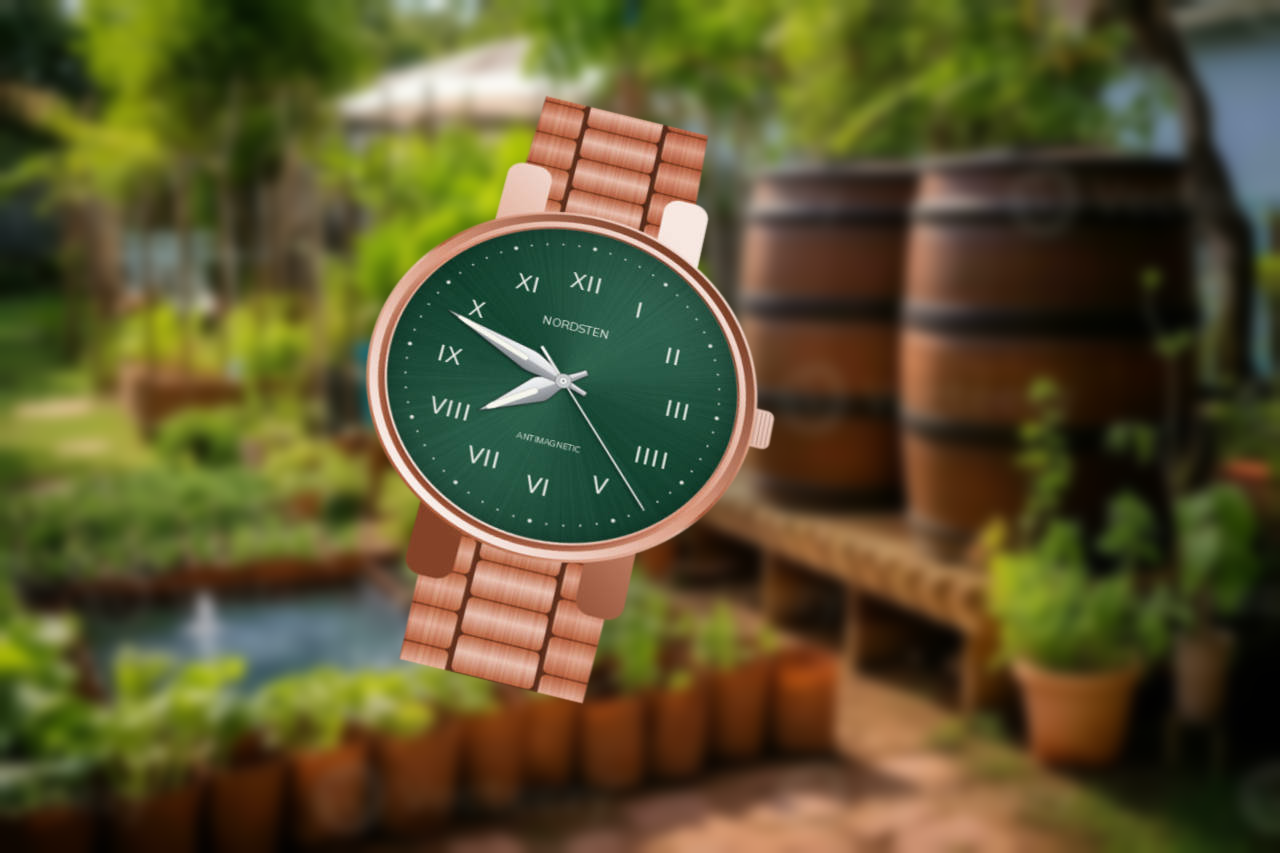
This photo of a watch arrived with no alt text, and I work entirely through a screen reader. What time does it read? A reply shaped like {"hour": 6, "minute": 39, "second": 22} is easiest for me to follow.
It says {"hour": 7, "minute": 48, "second": 23}
